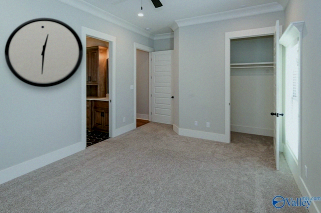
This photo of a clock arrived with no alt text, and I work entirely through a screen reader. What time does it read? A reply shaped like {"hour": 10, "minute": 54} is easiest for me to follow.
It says {"hour": 12, "minute": 31}
